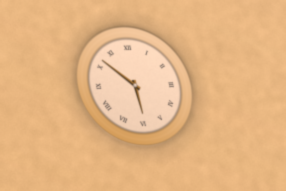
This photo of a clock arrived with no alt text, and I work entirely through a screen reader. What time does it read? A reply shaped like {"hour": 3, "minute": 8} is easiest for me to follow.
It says {"hour": 5, "minute": 52}
